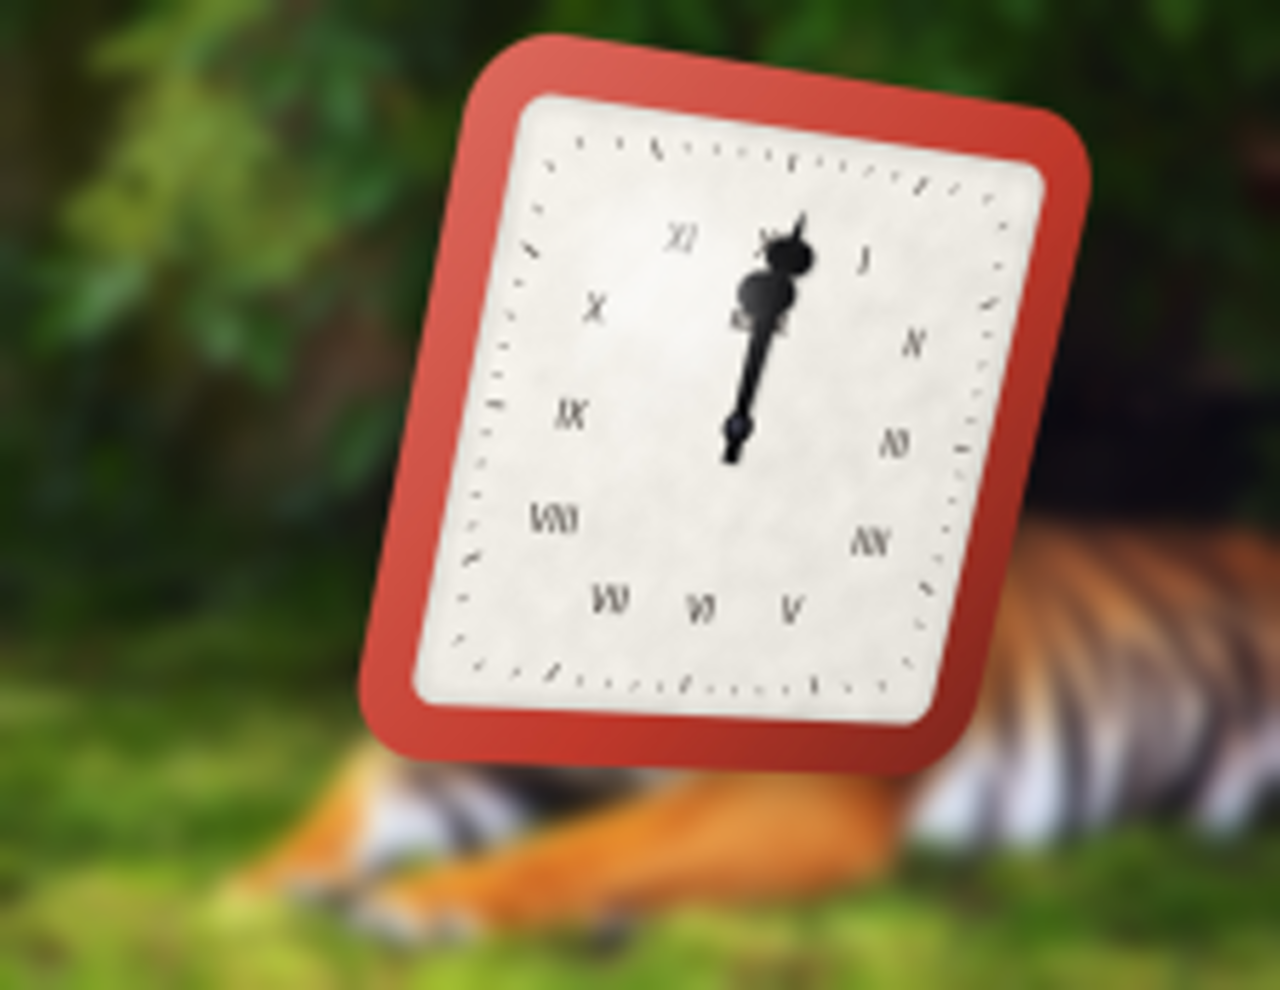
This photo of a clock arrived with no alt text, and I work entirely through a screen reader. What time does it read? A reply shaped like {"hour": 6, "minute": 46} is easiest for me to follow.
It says {"hour": 12, "minute": 1}
